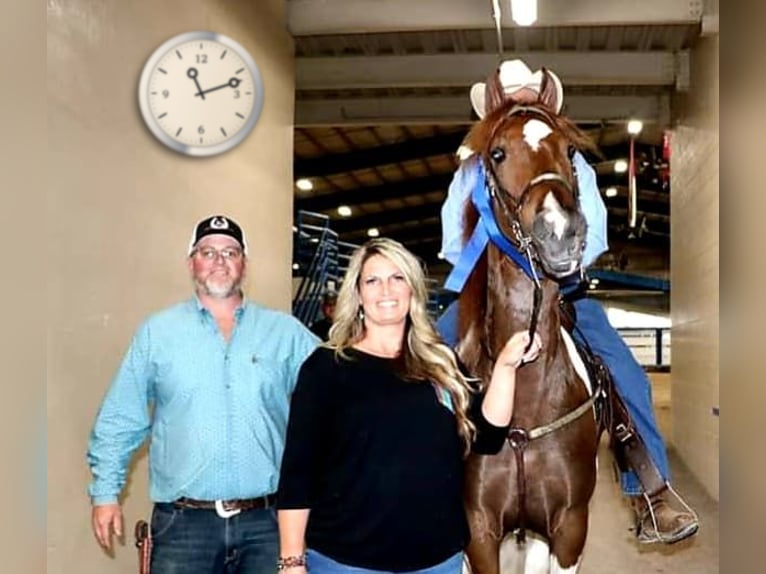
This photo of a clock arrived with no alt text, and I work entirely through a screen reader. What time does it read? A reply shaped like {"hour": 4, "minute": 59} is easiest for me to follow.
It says {"hour": 11, "minute": 12}
